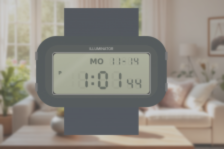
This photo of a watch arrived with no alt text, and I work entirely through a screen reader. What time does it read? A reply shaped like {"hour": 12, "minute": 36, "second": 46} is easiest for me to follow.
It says {"hour": 1, "minute": 1, "second": 44}
